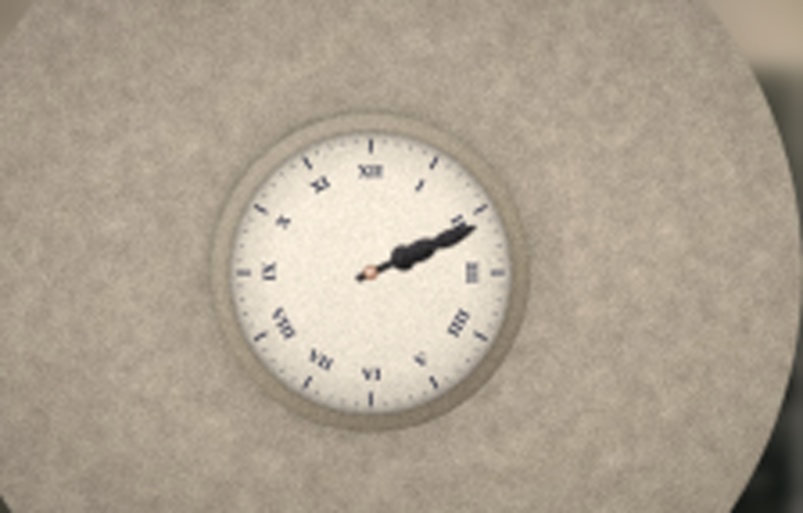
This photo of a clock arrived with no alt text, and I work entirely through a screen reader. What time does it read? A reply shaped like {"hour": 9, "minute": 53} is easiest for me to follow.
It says {"hour": 2, "minute": 11}
